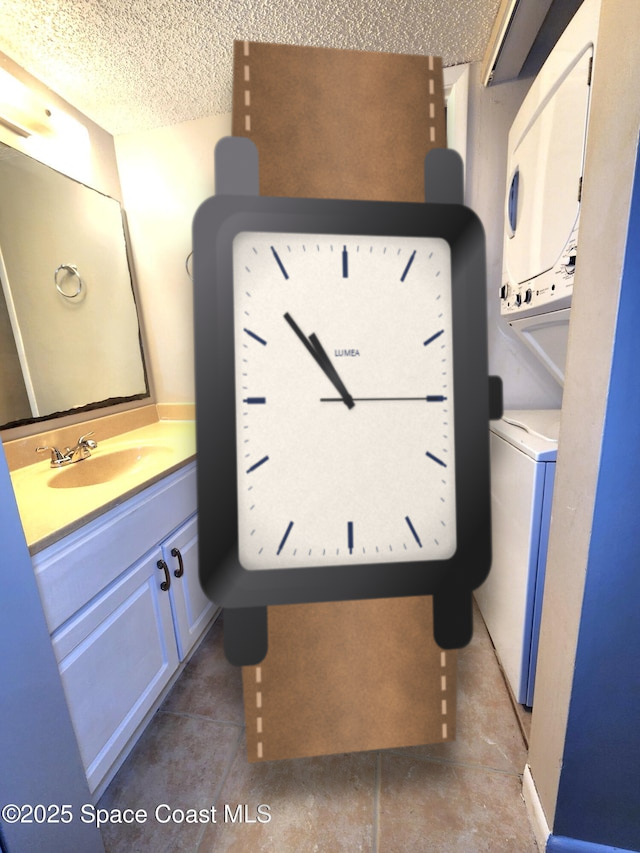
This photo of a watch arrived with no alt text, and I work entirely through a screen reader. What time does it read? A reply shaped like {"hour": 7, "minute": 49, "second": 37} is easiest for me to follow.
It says {"hour": 10, "minute": 53, "second": 15}
